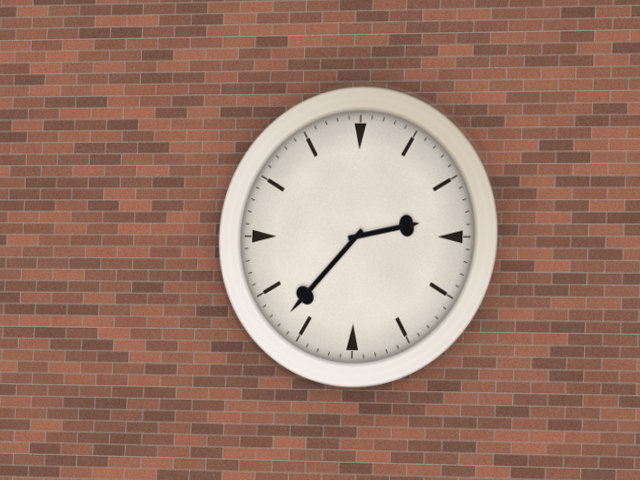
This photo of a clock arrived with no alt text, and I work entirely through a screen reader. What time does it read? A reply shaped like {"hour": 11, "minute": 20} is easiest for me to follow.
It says {"hour": 2, "minute": 37}
